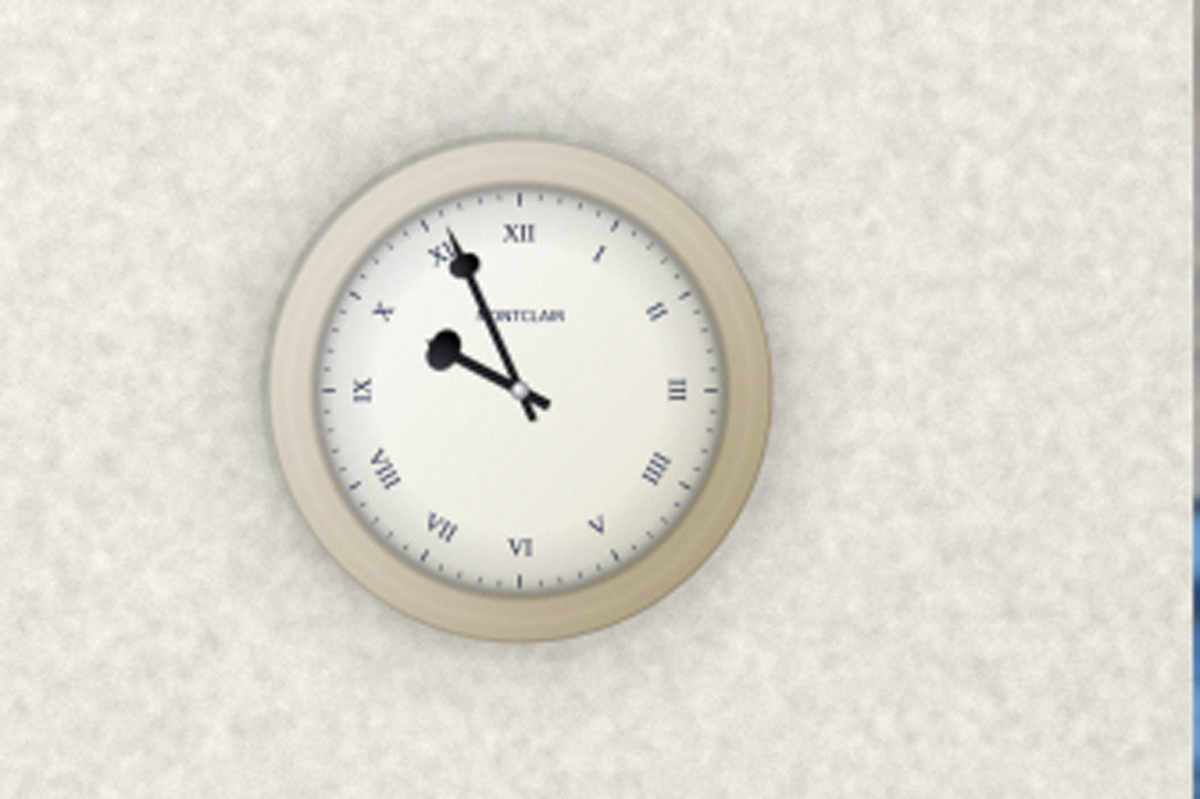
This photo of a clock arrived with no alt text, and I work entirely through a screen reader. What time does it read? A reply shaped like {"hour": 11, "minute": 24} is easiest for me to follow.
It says {"hour": 9, "minute": 56}
